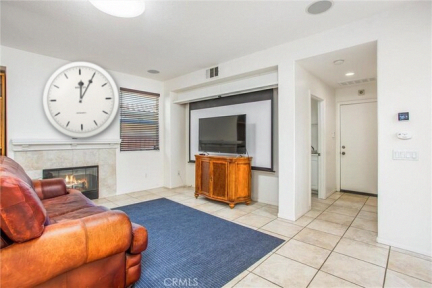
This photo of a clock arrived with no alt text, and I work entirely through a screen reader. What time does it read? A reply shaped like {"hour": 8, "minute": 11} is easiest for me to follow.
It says {"hour": 12, "minute": 5}
